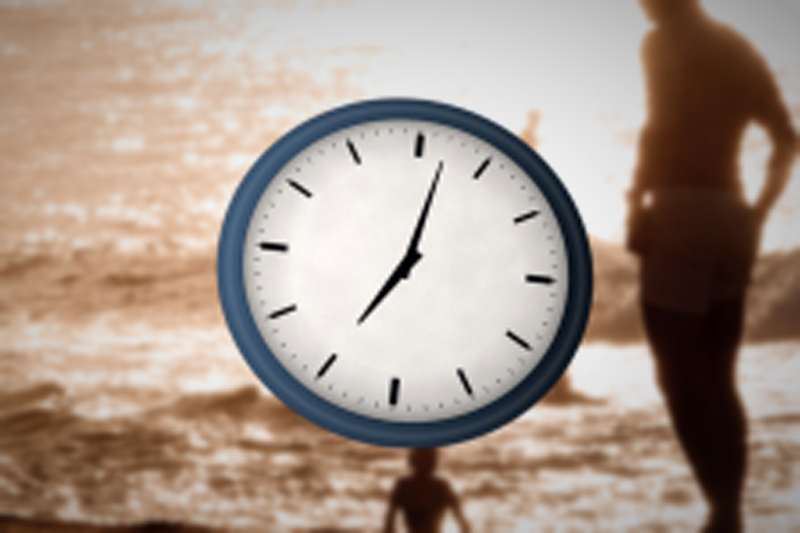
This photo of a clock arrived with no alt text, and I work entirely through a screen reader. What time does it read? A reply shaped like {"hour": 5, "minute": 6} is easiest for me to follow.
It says {"hour": 7, "minute": 2}
